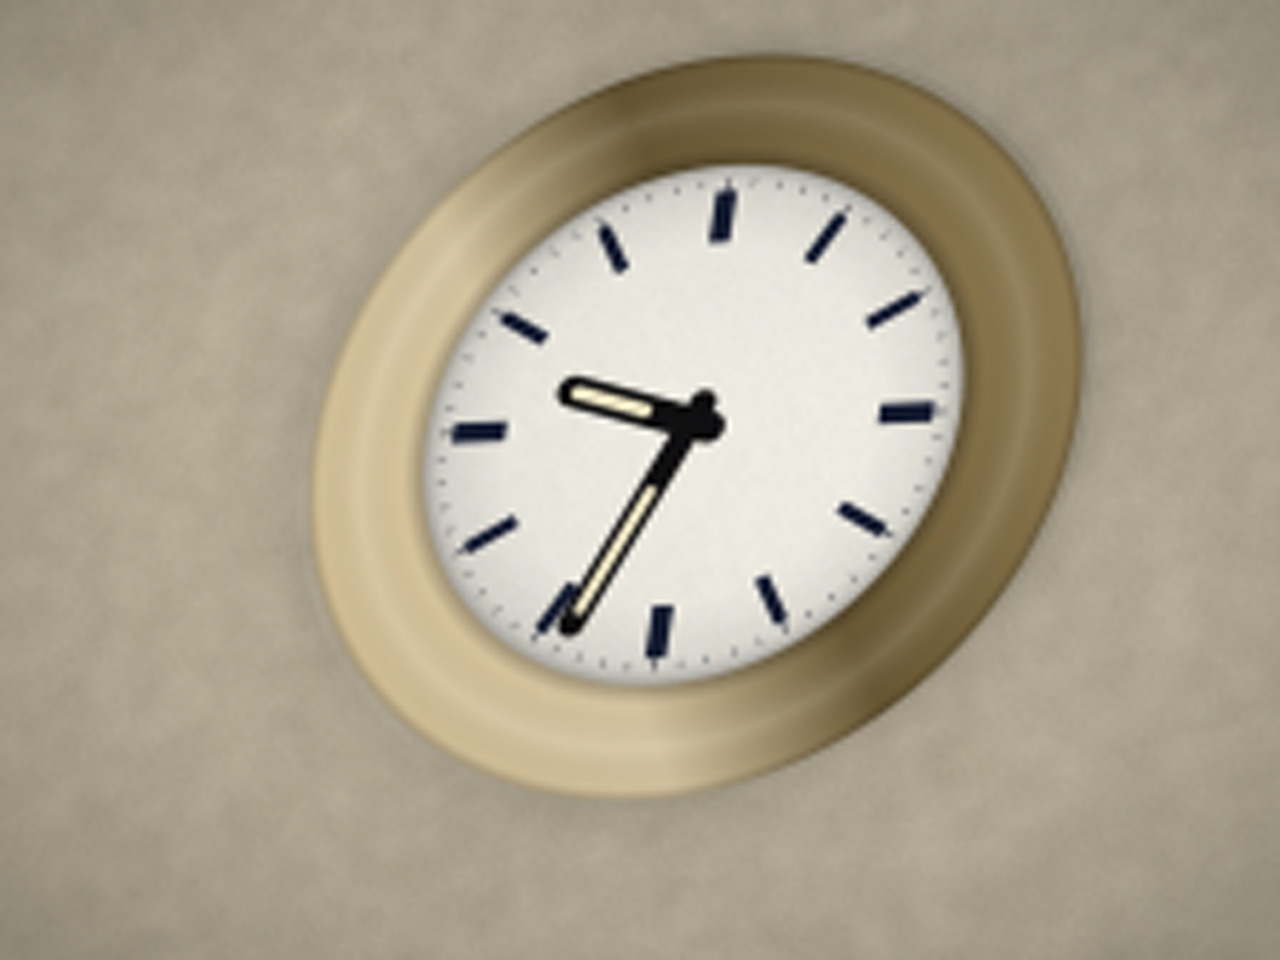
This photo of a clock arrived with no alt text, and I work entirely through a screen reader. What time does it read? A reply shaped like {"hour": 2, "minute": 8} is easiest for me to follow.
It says {"hour": 9, "minute": 34}
